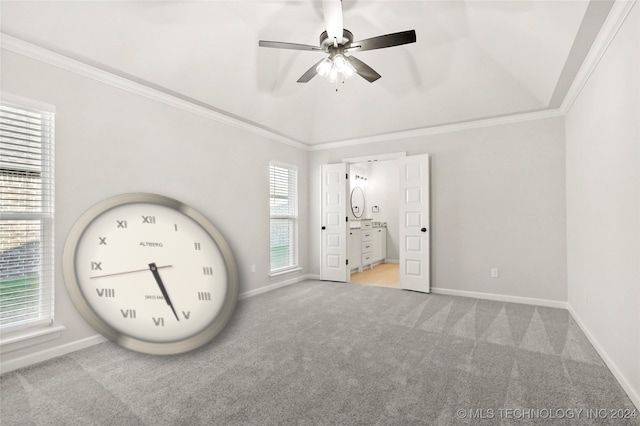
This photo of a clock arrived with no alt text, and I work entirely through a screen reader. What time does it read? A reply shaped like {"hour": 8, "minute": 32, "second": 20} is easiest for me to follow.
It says {"hour": 5, "minute": 26, "second": 43}
